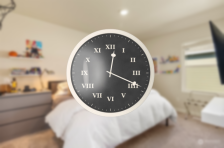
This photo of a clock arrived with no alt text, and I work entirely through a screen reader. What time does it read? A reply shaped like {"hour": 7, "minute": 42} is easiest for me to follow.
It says {"hour": 12, "minute": 19}
